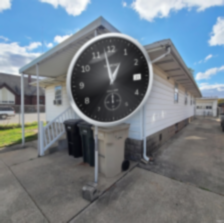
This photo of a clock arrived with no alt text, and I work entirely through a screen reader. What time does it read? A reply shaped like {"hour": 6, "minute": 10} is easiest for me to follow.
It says {"hour": 12, "minute": 58}
